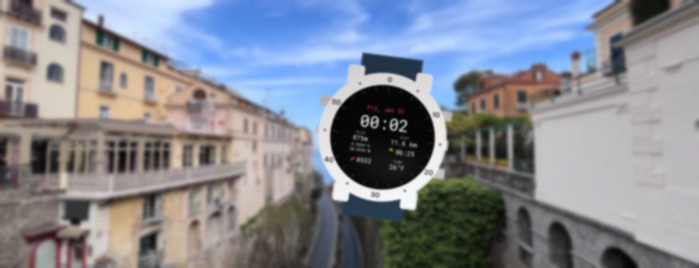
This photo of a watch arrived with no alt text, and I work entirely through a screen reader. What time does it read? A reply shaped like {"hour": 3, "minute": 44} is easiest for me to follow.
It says {"hour": 0, "minute": 2}
